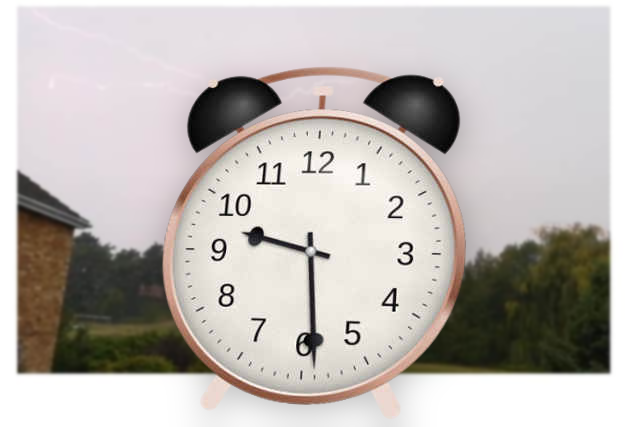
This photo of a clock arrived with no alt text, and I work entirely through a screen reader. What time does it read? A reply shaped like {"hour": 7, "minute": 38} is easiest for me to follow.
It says {"hour": 9, "minute": 29}
